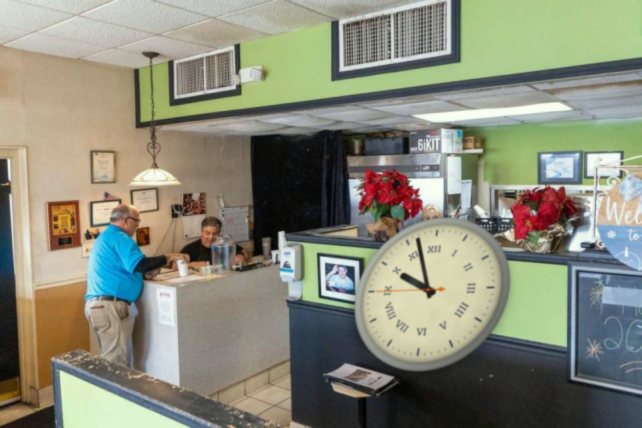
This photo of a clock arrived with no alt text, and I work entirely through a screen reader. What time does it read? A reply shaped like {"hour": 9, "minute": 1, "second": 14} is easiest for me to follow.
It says {"hour": 9, "minute": 56, "second": 45}
